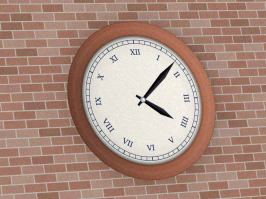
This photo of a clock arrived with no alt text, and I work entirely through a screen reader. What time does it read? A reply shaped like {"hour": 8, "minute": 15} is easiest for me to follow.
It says {"hour": 4, "minute": 8}
